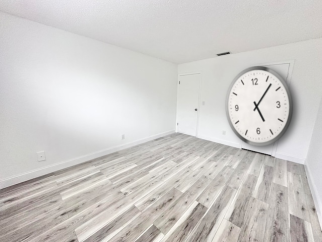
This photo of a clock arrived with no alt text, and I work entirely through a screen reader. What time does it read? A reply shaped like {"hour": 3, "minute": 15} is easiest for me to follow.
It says {"hour": 5, "minute": 7}
